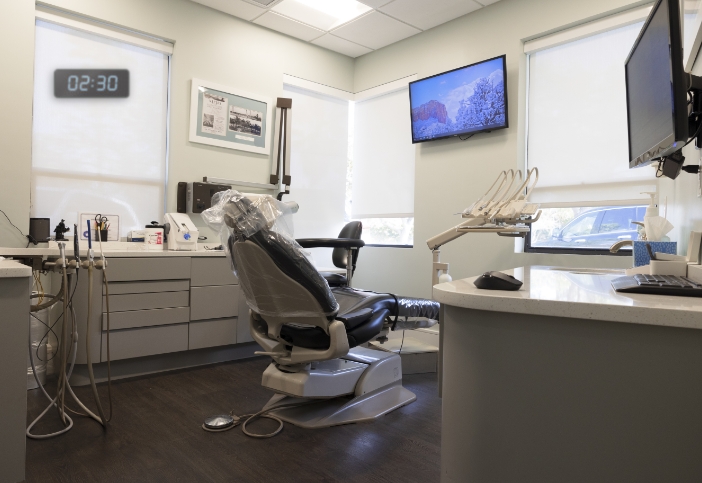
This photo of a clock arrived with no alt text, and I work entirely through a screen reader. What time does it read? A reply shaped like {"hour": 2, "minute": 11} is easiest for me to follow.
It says {"hour": 2, "minute": 30}
